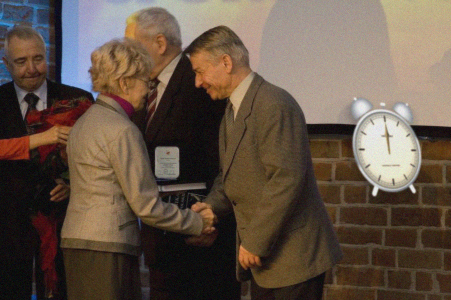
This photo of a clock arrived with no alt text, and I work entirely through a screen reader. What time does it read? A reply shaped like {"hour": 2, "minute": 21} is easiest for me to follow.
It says {"hour": 12, "minute": 0}
